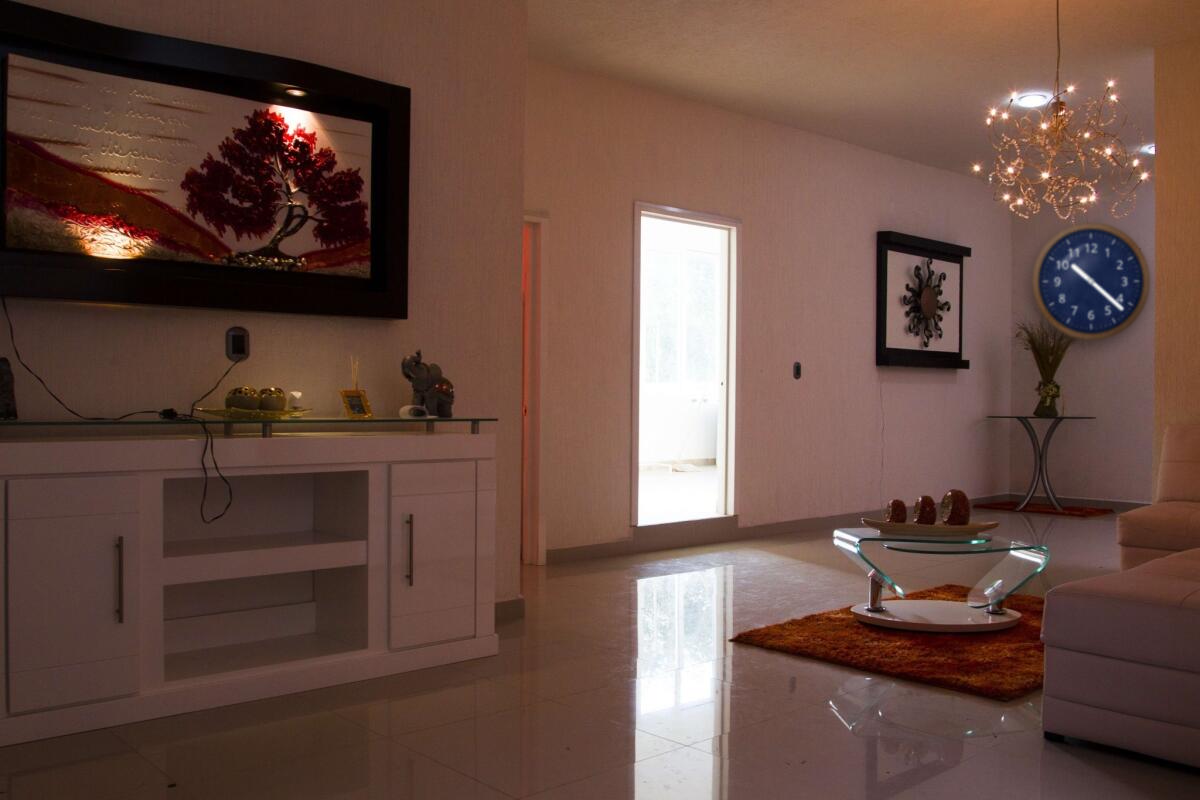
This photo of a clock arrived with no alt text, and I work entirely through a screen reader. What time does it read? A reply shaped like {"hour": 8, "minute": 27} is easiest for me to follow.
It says {"hour": 10, "minute": 22}
